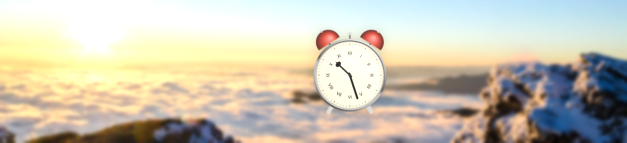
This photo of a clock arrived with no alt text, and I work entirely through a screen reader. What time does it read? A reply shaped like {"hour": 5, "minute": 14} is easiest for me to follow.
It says {"hour": 10, "minute": 27}
